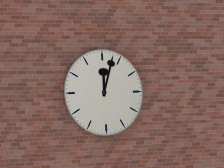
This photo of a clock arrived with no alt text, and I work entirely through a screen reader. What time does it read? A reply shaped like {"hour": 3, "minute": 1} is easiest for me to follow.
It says {"hour": 12, "minute": 3}
